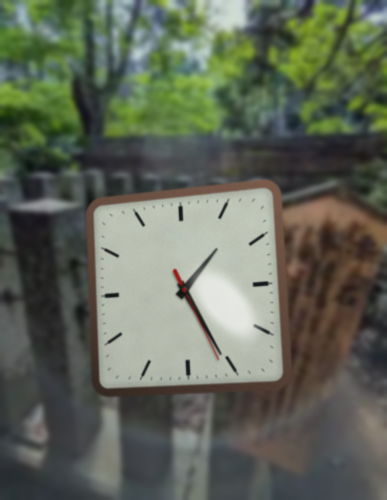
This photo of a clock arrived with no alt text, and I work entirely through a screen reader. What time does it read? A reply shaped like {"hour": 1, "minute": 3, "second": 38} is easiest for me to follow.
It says {"hour": 1, "minute": 25, "second": 26}
